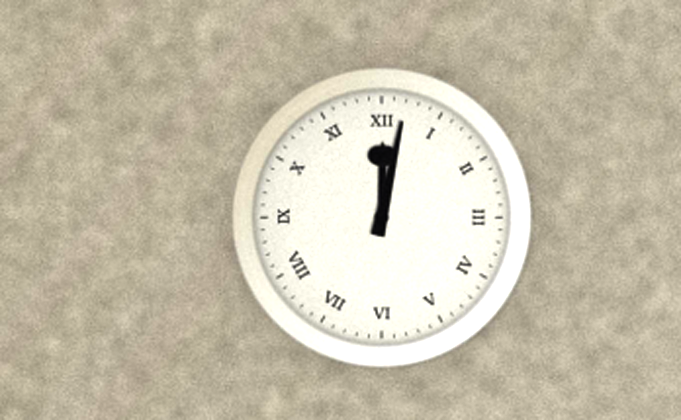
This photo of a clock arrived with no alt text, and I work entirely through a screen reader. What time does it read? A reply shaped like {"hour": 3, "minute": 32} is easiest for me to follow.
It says {"hour": 12, "minute": 2}
